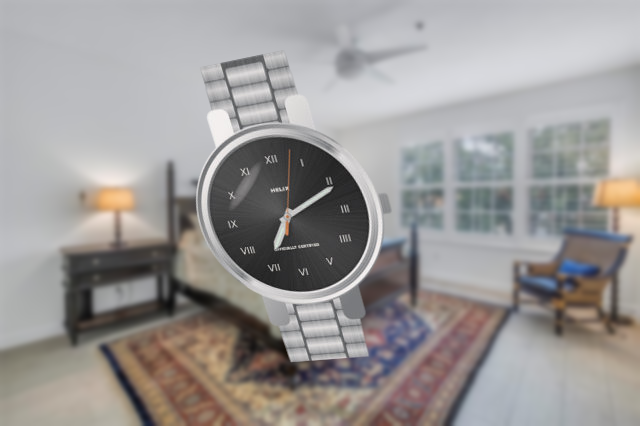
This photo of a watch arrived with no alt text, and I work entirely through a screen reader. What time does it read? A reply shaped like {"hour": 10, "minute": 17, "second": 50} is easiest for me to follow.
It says {"hour": 7, "minute": 11, "second": 3}
